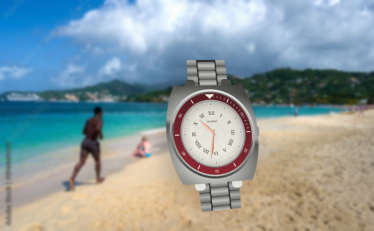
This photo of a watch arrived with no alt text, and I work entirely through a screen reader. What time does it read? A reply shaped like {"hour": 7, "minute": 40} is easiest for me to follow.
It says {"hour": 10, "minute": 32}
